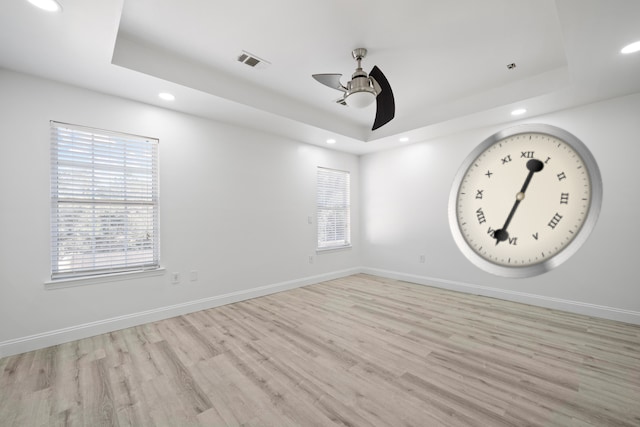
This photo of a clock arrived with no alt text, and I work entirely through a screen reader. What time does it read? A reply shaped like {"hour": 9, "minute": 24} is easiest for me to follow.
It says {"hour": 12, "minute": 33}
